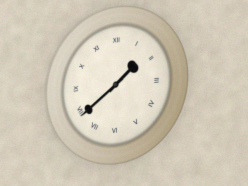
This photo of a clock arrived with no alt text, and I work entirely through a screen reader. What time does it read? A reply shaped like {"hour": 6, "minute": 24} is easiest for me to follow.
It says {"hour": 1, "minute": 39}
